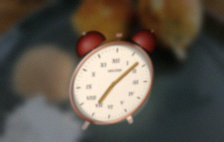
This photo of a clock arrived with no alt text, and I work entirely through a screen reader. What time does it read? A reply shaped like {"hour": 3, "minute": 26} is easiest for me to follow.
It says {"hour": 7, "minute": 8}
